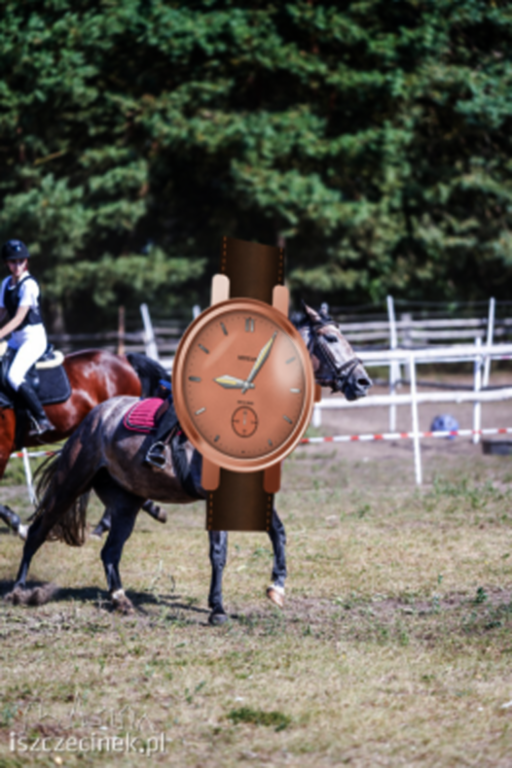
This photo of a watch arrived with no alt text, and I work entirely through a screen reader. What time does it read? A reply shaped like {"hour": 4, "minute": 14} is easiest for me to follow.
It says {"hour": 9, "minute": 5}
